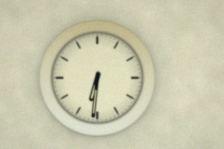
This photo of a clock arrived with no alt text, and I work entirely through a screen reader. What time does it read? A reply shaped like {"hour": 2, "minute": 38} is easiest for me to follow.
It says {"hour": 6, "minute": 31}
